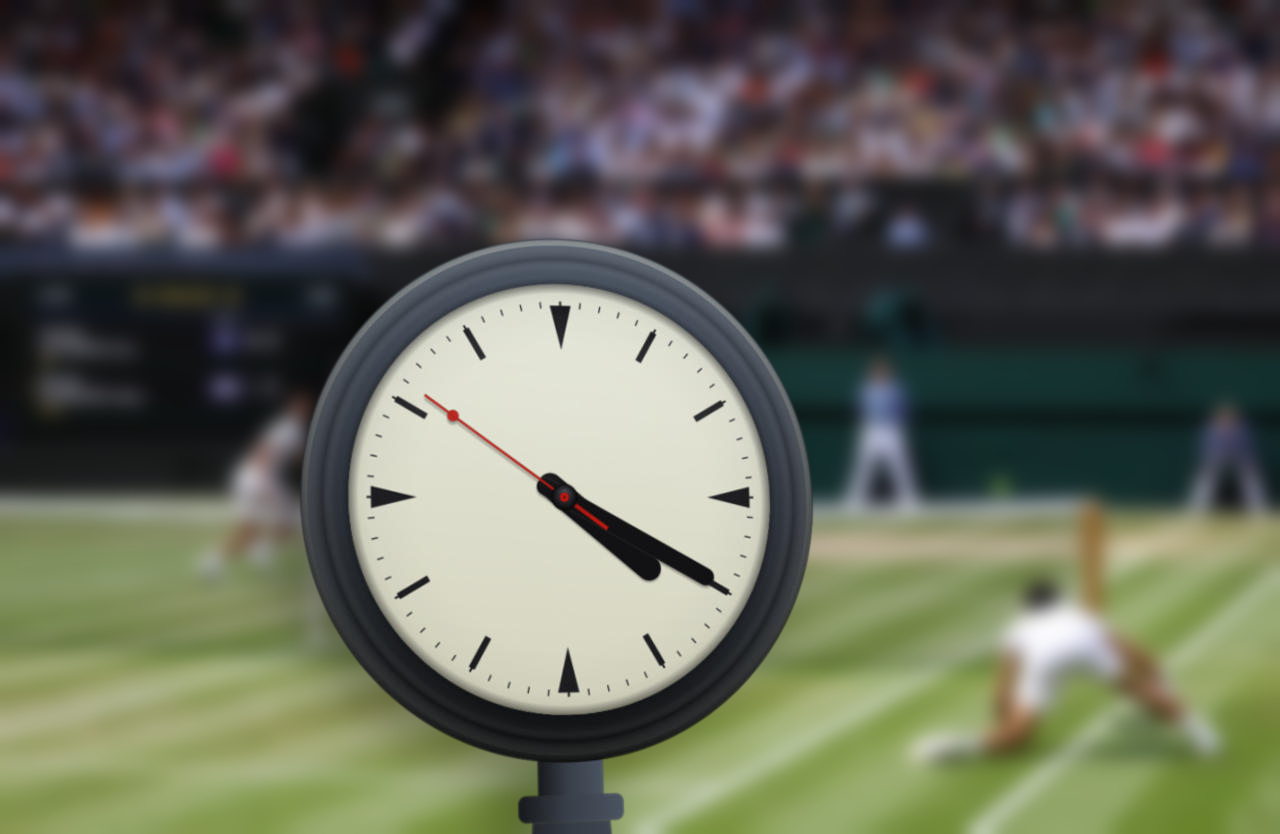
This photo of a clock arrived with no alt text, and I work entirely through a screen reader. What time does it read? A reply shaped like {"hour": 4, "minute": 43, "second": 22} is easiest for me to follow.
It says {"hour": 4, "minute": 19, "second": 51}
